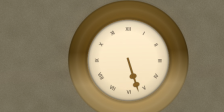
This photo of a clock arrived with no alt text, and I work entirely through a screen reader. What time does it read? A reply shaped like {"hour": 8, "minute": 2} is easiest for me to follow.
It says {"hour": 5, "minute": 27}
